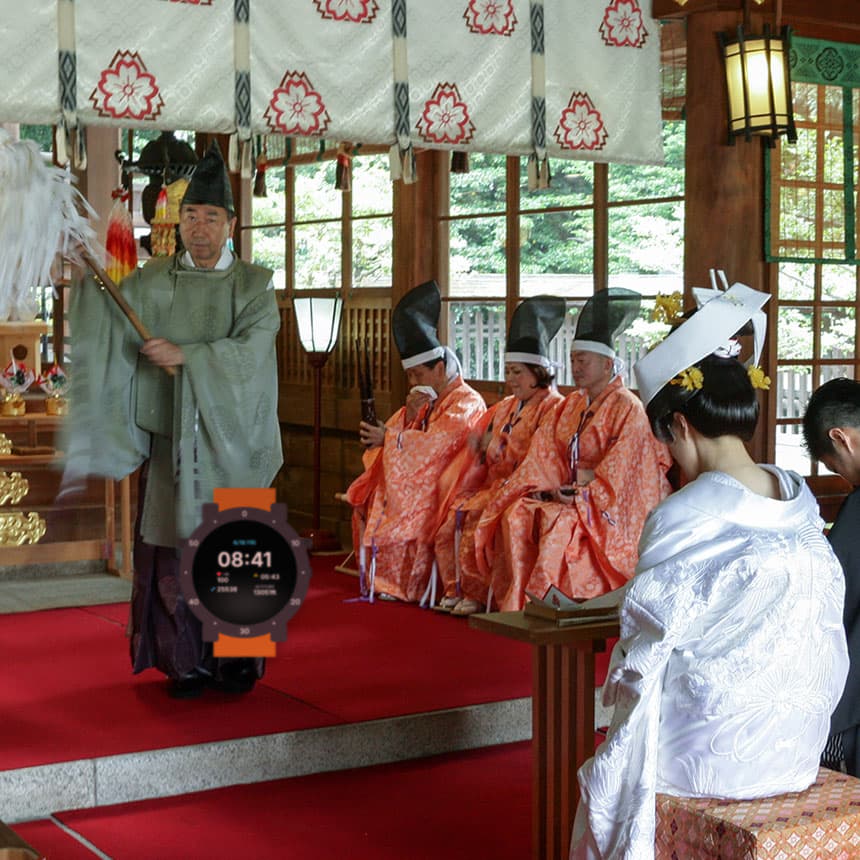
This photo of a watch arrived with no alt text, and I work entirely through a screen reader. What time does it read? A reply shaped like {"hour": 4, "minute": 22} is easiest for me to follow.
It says {"hour": 8, "minute": 41}
